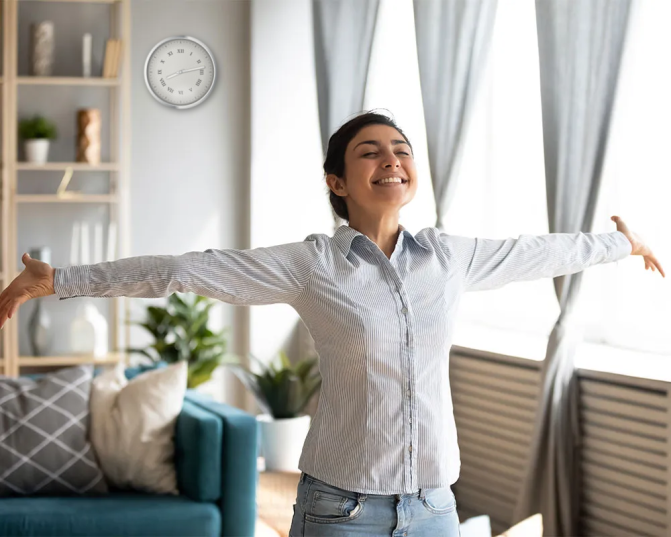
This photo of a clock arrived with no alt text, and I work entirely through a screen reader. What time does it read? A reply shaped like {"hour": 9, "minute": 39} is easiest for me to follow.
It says {"hour": 8, "minute": 13}
